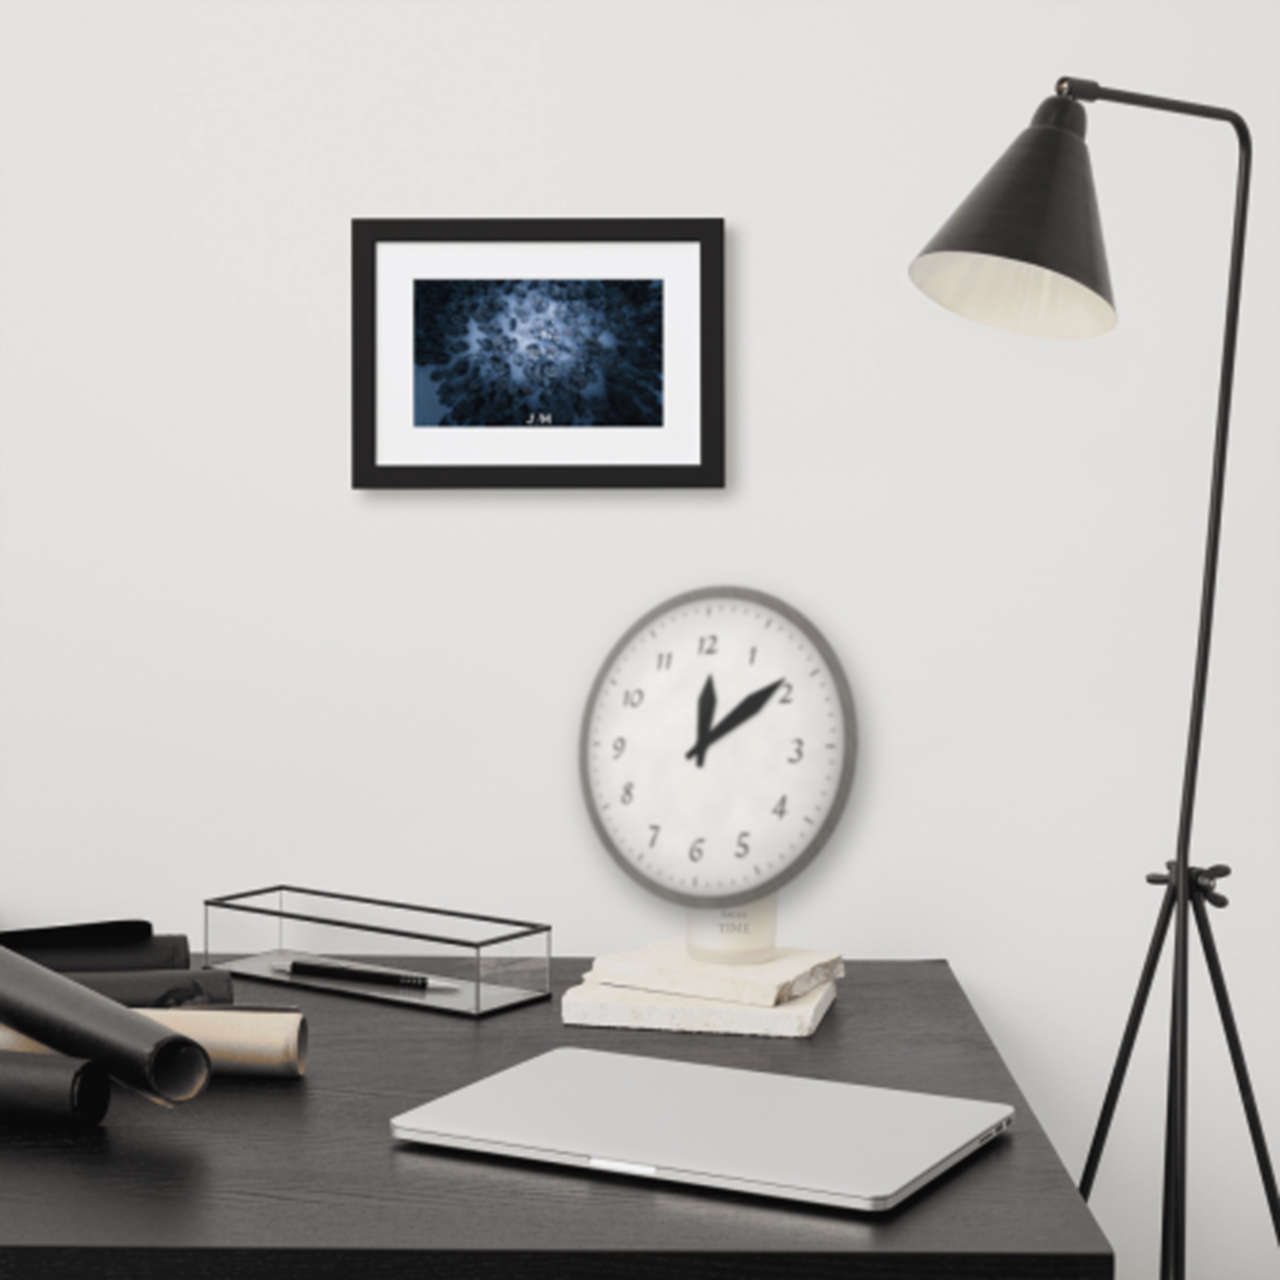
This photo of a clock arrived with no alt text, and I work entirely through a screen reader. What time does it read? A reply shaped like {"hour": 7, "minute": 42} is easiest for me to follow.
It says {"hour": 12, "minute": 9}
